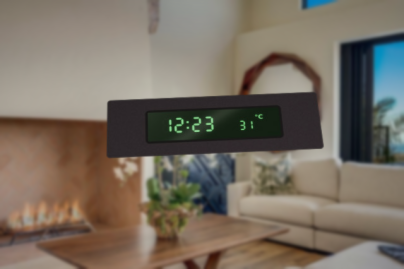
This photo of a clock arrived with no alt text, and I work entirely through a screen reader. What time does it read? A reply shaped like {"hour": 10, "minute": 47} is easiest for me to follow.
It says {"hour": 12, "minute": 23}
